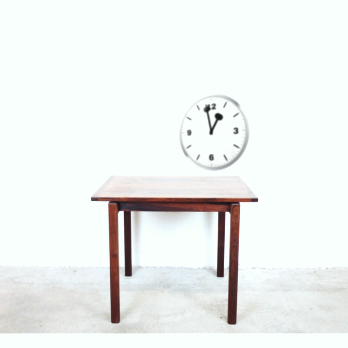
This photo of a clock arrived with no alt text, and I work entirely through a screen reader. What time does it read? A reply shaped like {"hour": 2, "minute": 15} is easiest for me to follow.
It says {"hour": 12, "minute": 58}
